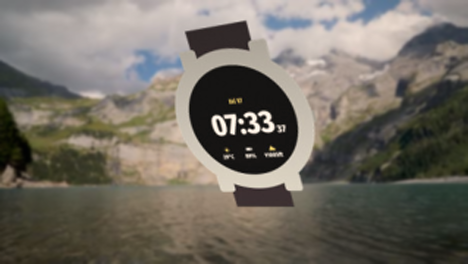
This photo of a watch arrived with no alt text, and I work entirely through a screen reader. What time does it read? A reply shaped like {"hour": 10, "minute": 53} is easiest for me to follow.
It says {"hour": 7, "minute": 33}
